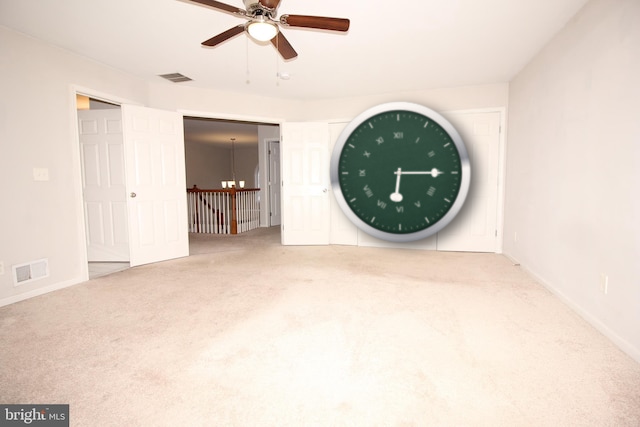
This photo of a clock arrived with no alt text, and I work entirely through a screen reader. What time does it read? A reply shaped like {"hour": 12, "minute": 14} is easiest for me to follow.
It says {"hour": 6, "minute": 15}
